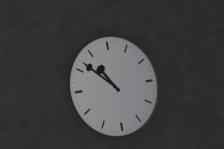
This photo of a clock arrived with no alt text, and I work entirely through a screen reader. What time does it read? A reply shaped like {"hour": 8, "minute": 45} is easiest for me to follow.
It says {"hour": 10, "minute": 52}
